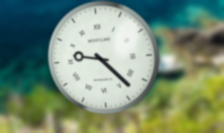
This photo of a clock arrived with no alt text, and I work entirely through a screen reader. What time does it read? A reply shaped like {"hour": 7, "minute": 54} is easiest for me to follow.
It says {"hour": 9, "minute": 23}
